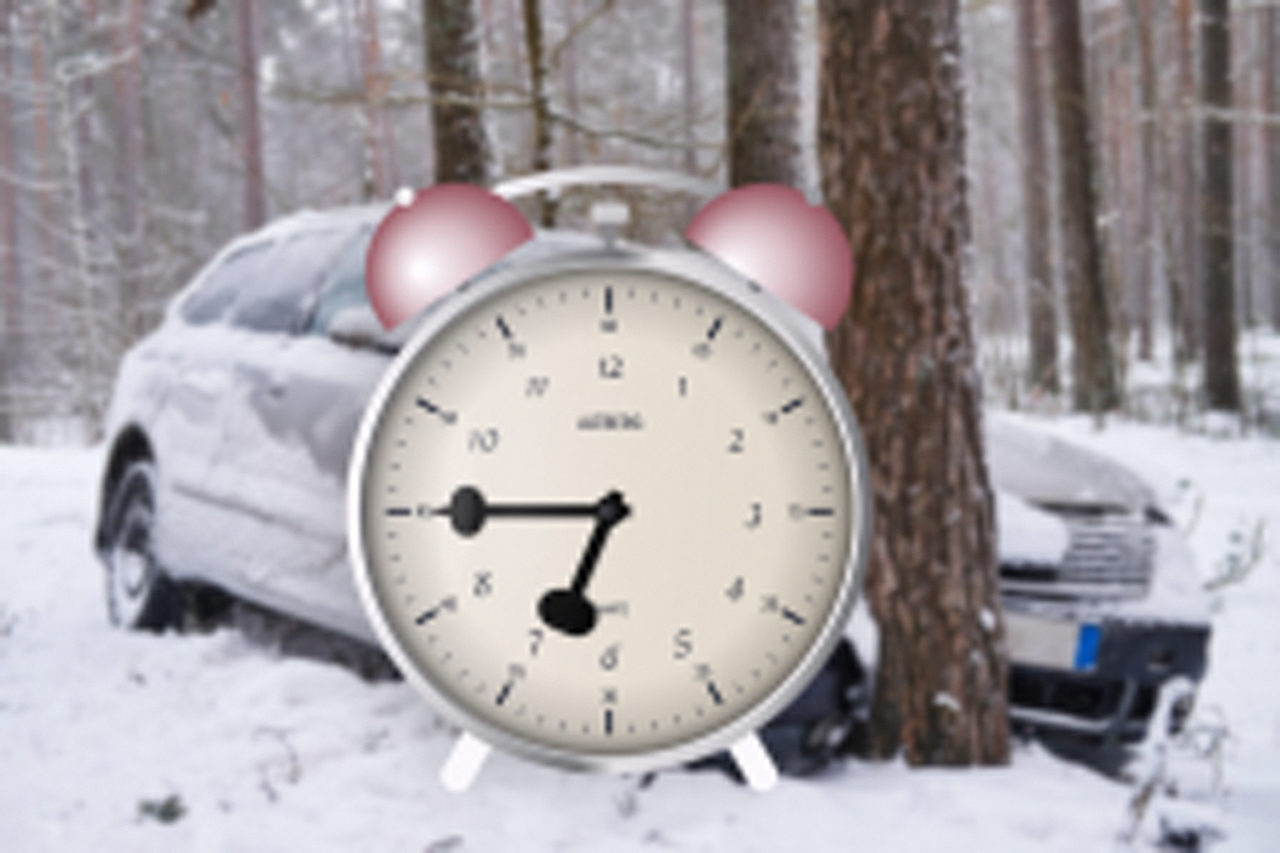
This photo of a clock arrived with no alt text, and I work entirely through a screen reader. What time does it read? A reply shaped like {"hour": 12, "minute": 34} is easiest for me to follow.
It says {"hour": 6, "minute": 45}
